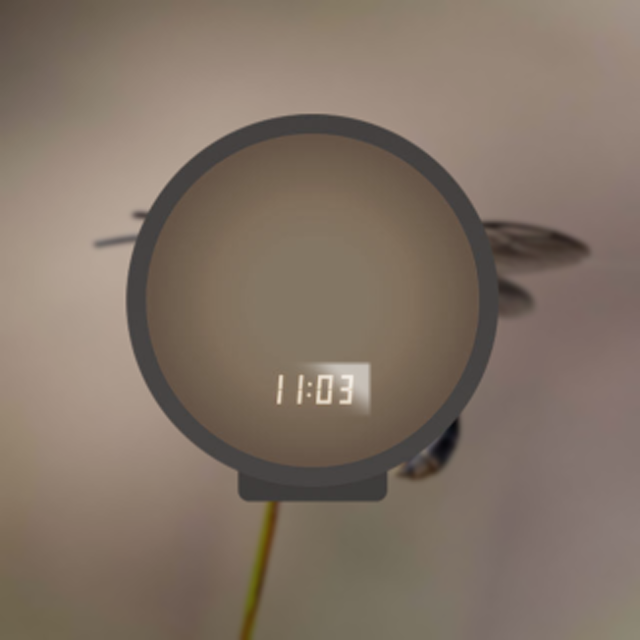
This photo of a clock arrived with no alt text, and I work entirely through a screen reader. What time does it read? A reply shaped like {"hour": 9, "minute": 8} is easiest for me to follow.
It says {"hour": 11, "minute": 3}
